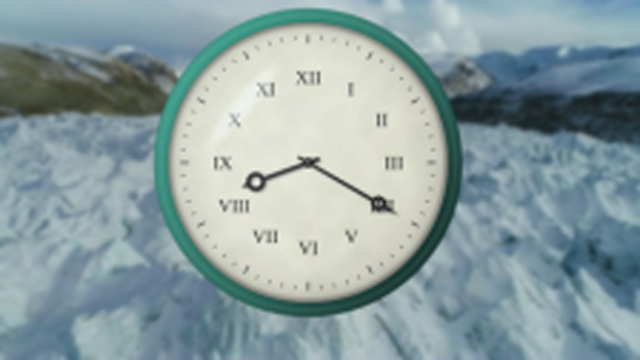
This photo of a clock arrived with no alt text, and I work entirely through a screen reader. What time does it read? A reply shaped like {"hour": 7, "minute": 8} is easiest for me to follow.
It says {"hour": 8, "minute": 20}
